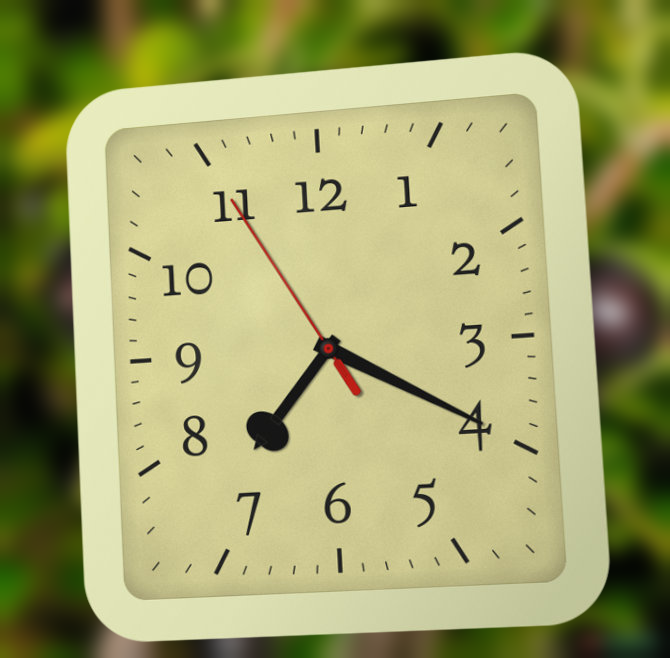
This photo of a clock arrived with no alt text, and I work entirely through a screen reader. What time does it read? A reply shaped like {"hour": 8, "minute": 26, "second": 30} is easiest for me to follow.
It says {"hour": 7, "minute": 19, "second": 55}
